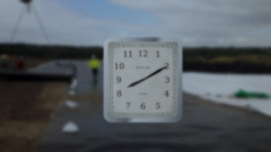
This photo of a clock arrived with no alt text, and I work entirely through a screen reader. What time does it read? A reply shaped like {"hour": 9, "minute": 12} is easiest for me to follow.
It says {"hour": 8, "minute": 10}
